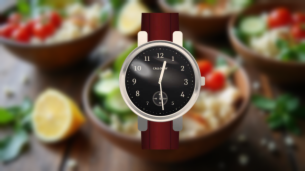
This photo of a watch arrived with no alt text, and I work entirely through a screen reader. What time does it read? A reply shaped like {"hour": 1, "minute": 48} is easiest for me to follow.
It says {"hour": 12, "minute": 29}
